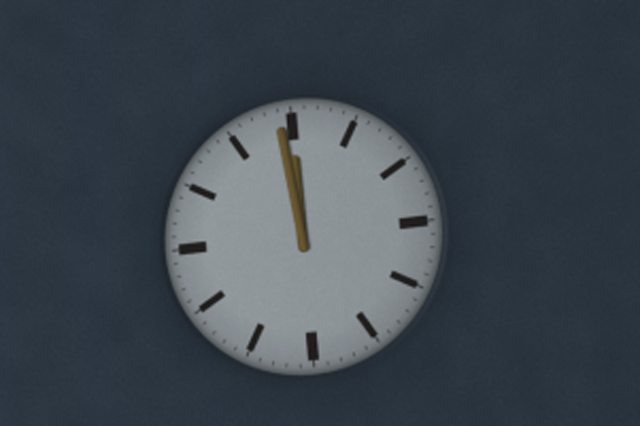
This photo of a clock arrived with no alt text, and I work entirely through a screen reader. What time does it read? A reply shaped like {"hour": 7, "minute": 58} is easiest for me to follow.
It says {"hour": 11, "minute": 59}
